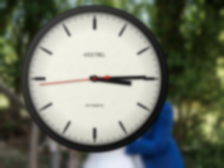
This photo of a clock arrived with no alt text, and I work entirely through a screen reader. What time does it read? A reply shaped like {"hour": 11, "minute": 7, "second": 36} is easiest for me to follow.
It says {"hour": 3, "minute": 14, "second": 44}
